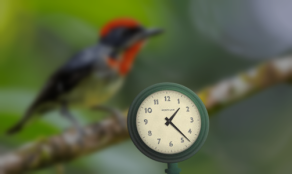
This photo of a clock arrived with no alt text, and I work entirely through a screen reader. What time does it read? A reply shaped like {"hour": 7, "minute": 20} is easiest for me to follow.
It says {"hour": 1, "minute": 23}
